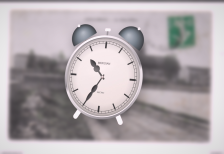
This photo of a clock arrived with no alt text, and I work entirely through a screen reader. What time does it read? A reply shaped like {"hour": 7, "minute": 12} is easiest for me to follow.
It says {"hour": 10, "minute": 35}
